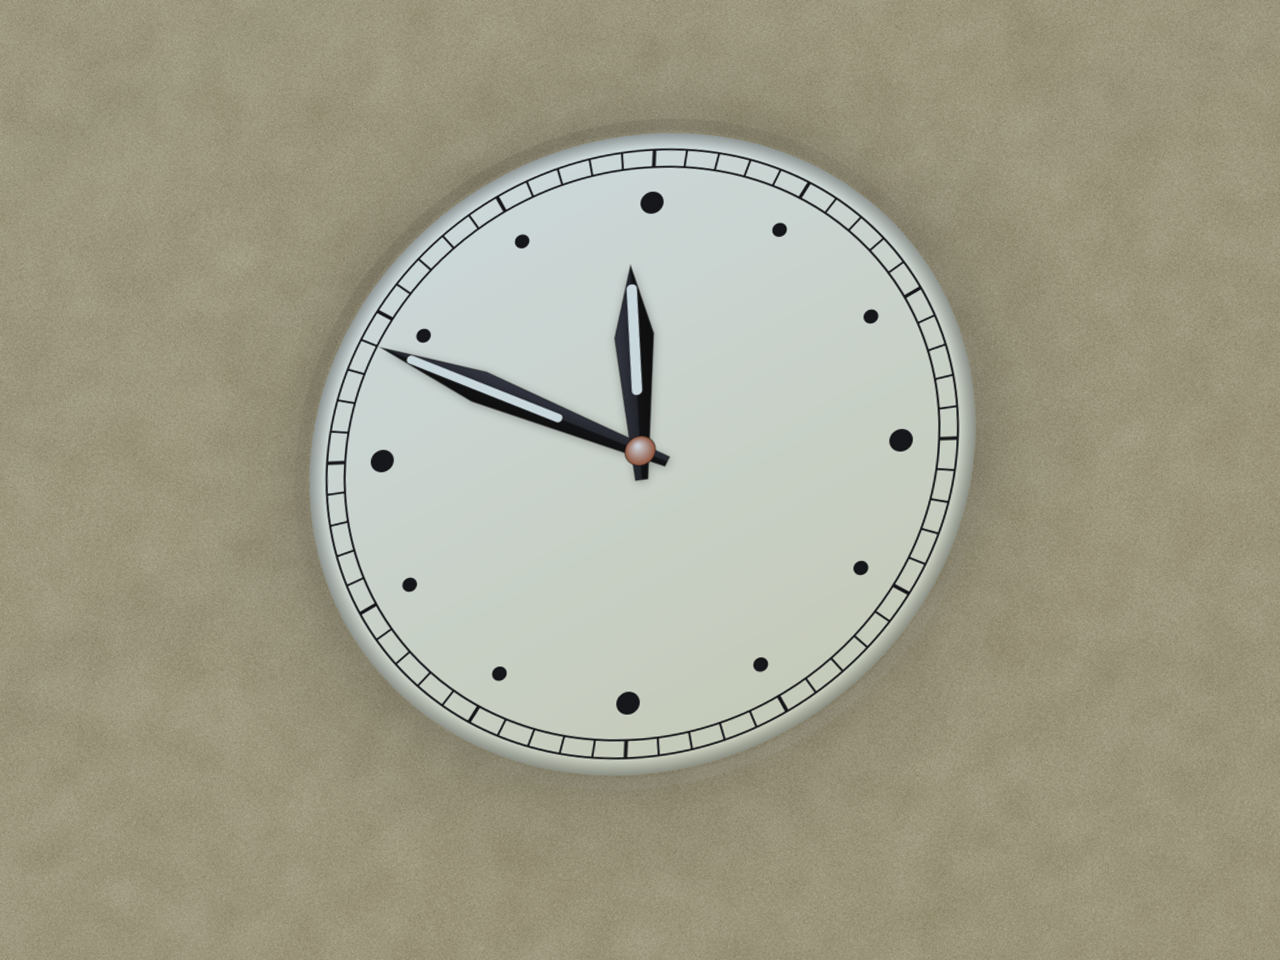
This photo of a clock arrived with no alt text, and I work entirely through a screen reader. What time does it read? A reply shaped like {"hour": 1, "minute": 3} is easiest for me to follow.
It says {"hour": 11, "minute": 49}
